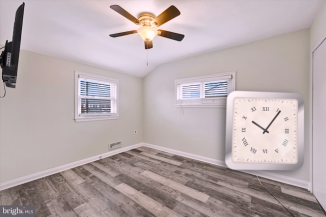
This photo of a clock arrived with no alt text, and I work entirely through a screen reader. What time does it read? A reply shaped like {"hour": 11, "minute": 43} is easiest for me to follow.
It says {"hour": 10, "minute": 6}
